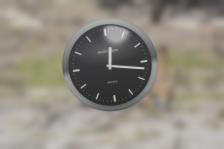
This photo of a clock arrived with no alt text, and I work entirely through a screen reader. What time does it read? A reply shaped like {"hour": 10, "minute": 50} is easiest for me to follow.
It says {"hour": 12, "minute": 17}
